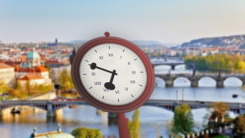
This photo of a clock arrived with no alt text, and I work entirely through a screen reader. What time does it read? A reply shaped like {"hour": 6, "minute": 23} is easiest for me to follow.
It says {"hour": 6, "minute": 49}
